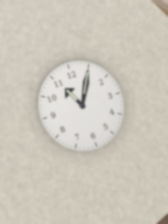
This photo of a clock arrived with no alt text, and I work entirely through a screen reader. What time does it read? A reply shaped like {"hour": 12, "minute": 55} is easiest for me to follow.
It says {"hour": 11, "minute": 5}
